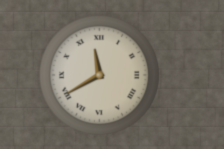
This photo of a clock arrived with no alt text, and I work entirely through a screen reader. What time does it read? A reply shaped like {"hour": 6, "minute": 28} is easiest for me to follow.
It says {"hour": 11, "minute": 40}
